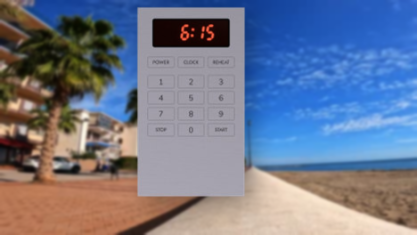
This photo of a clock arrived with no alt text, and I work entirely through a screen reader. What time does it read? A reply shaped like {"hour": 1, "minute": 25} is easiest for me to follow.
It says {"hour": 6, "minute": 15}
